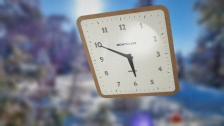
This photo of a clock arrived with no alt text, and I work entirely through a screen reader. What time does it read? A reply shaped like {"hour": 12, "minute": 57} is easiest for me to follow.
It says {"hour": 5, "minute": 50}
